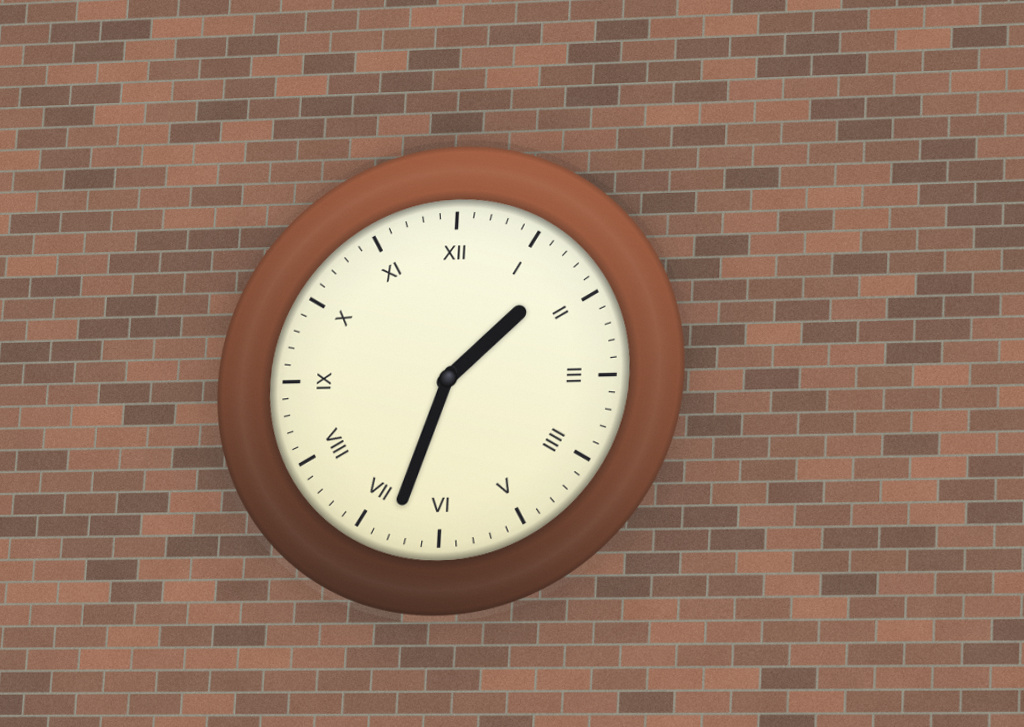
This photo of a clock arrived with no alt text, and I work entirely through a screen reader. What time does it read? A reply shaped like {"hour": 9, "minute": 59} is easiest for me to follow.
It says {"hour": 1, "minute": 33}
